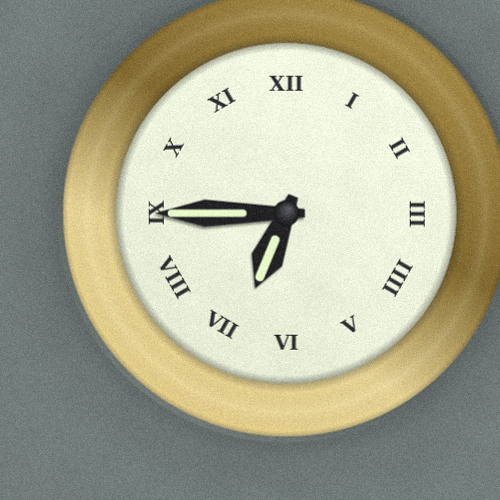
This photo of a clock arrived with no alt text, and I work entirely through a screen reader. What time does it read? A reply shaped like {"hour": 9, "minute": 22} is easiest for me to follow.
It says {"hour": 6, "minute": 45}
